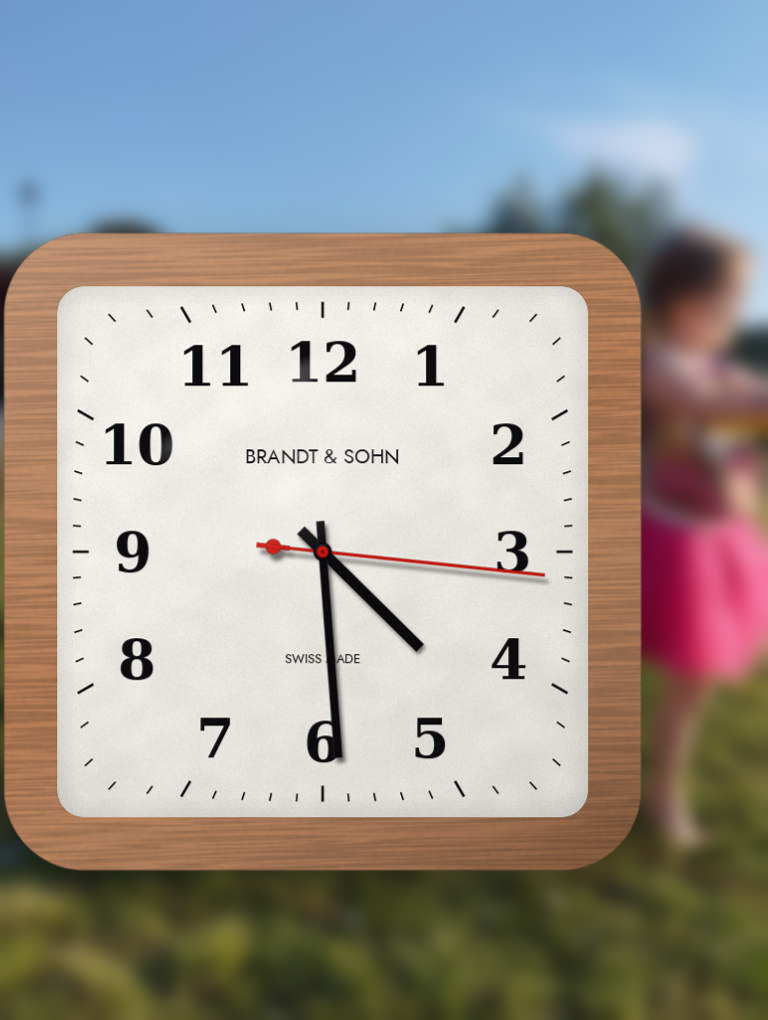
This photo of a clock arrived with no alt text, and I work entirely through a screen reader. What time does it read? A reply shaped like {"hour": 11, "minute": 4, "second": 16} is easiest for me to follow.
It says {"hour": 4, "minute": 29, "second": 16}
